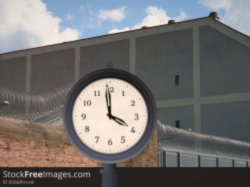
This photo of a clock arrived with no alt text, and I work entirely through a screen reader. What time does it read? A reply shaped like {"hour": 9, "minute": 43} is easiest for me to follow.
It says {"hour": 3, "minute": 59}
